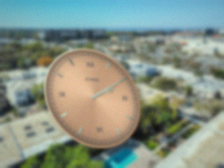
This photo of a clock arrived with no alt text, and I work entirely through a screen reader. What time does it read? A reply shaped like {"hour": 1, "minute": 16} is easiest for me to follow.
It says {"hour": 2, "minute": 10}
